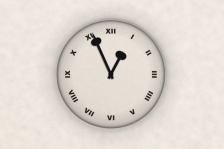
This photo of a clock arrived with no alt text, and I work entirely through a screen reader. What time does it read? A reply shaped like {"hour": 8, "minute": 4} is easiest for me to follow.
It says {"hour": 12, "minute": 56}
